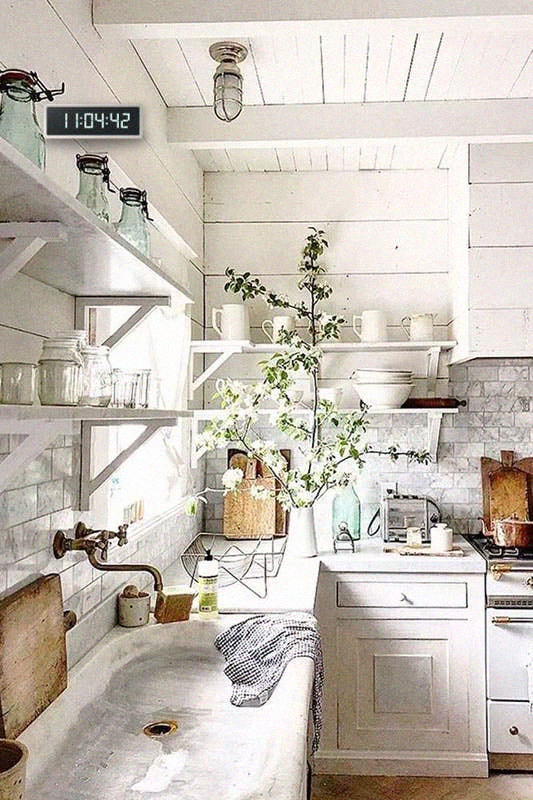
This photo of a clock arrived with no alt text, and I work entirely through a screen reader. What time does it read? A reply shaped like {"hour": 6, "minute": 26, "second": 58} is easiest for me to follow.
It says {"hour": 11, "minute": 4, "second": 42}
